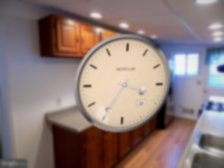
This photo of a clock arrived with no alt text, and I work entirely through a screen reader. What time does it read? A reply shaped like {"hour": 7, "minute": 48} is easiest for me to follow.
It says {"hour": 3, "minute": 35}
